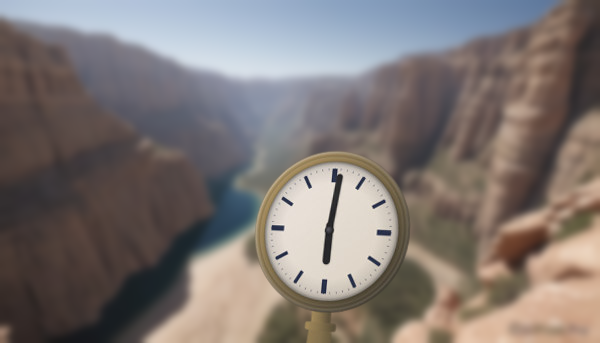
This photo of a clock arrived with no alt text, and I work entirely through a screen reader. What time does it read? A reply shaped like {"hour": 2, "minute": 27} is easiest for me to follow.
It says {"hour": 6, "minute": 1}
